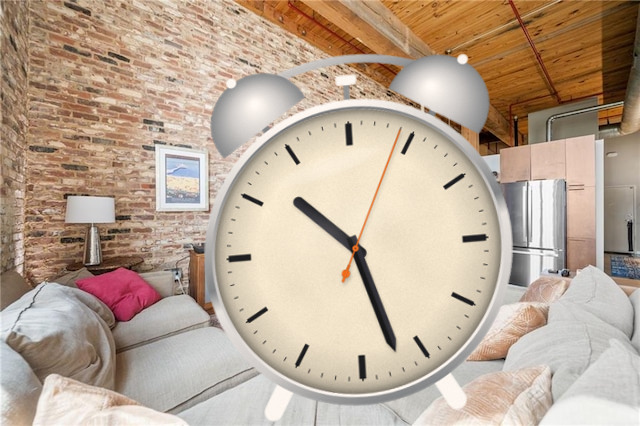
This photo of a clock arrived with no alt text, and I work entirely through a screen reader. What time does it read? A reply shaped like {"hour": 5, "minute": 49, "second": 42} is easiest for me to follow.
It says {"hour": 10, "minute": 27, "second": 4}
